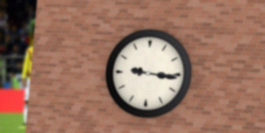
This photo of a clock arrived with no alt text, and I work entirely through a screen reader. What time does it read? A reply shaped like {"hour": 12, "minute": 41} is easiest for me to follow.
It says {"hour": 9, "minute": 16}
